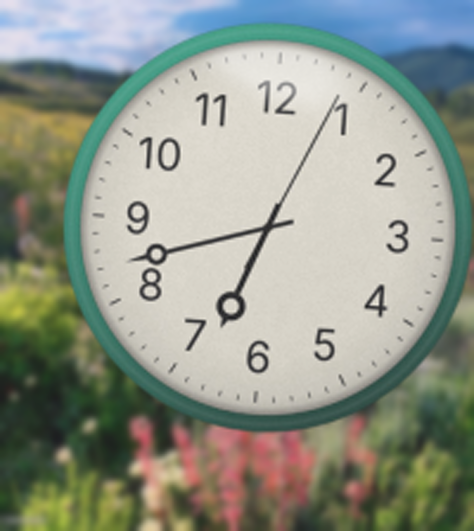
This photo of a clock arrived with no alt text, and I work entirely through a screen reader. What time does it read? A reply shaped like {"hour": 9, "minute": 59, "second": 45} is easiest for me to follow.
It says {"hour": 6, "minute": 42, "second": 4}
